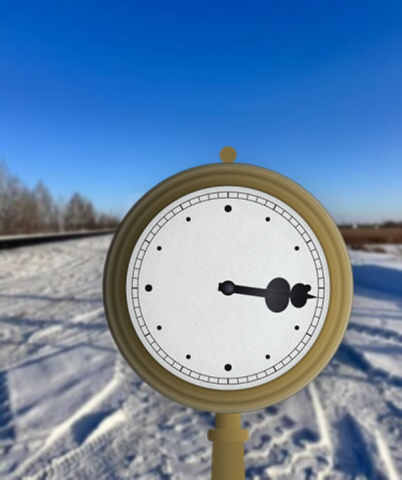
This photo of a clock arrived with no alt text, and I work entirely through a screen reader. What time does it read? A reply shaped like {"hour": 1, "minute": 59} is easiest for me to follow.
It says {"hour": 3, "minute": 16}
